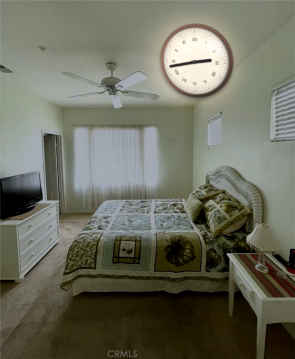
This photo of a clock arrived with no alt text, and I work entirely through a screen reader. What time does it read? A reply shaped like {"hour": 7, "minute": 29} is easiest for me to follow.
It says {"hour": 2, "minute": 43}
